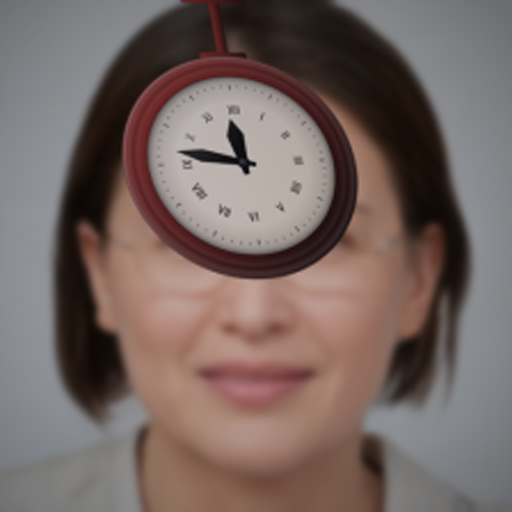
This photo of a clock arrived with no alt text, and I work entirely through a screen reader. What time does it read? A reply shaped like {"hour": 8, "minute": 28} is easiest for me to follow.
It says {"hour": 11, "minute": 47}
